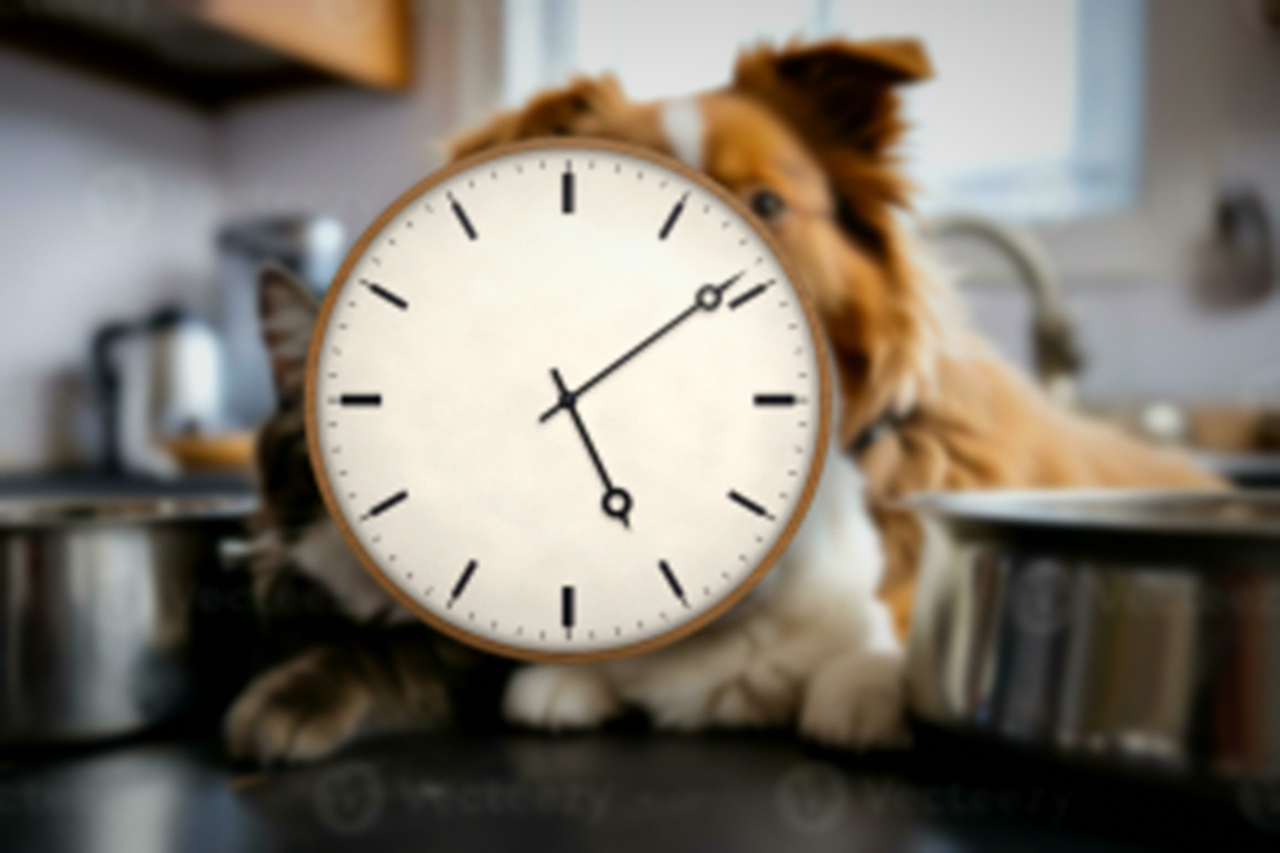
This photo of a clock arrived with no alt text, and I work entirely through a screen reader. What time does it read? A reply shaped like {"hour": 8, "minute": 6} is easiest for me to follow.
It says {"hour": 5, "minute": 9}
